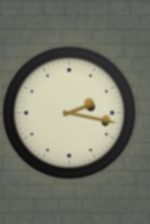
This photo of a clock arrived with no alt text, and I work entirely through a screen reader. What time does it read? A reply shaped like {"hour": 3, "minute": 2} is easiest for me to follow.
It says {"hour": 2, "minute": 17}
